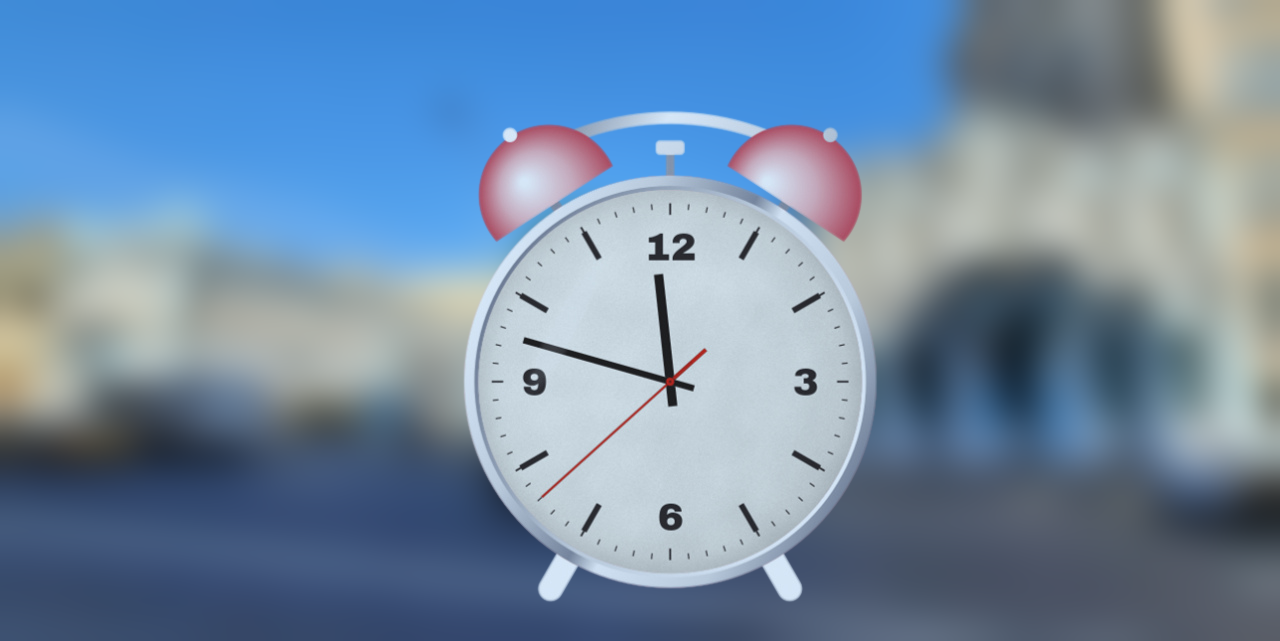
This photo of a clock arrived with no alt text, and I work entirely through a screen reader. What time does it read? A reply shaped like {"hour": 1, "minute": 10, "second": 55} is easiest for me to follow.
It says {"hour": 11, "minute": 47, "second": 38}
